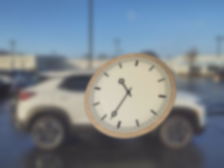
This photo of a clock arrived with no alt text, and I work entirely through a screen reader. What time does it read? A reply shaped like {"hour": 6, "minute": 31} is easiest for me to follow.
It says {"hour": 10, "minute": 33}
